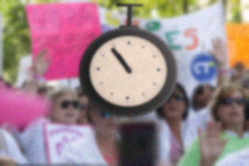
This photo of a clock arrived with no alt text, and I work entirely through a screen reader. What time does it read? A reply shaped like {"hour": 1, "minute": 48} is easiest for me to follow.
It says {"hour": 10, "minute": 54}
